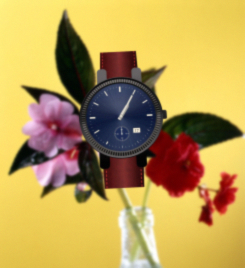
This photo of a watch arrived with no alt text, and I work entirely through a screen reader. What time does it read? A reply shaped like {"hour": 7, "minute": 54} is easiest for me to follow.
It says {"hour": 1, "minute": 5}
